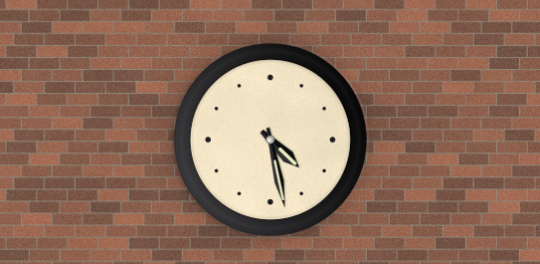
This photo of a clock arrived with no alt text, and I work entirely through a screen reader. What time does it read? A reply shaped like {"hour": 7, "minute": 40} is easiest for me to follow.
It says {"hour": 4, "minute": 28}
